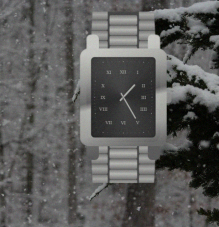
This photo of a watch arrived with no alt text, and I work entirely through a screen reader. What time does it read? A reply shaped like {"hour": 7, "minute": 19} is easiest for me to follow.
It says {"hour": 1, "minute": 25}
